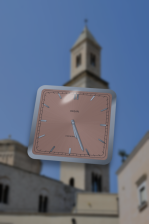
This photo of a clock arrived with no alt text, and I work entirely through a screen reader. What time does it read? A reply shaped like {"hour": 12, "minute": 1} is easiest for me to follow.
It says {"hour": 5, "minute": 26}
